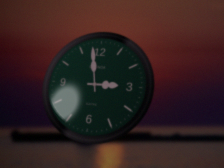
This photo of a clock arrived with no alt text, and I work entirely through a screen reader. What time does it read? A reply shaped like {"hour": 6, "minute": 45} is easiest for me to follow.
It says {"hour": 2, "minute": 58}
